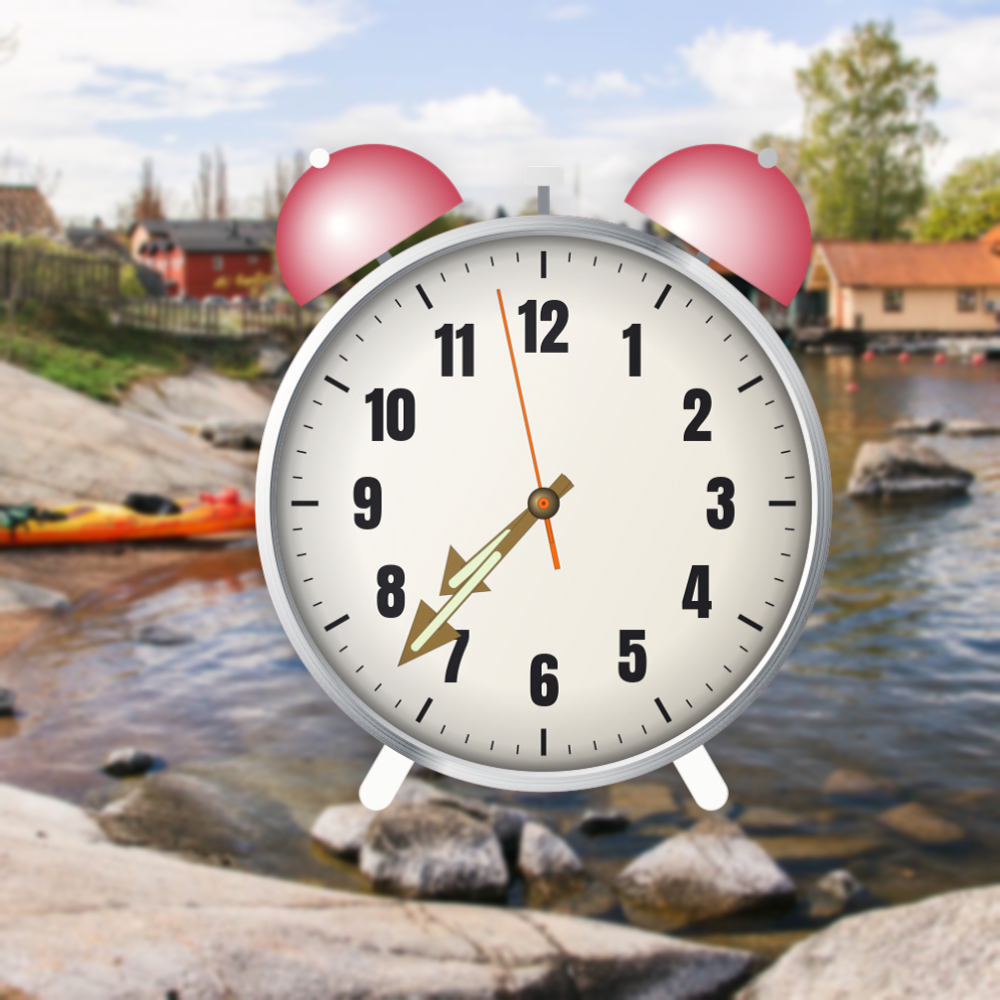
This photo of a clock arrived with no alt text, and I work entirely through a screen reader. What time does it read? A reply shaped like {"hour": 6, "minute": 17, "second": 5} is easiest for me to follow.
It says {"hour": 7, "minute": 36, "second": 58}
